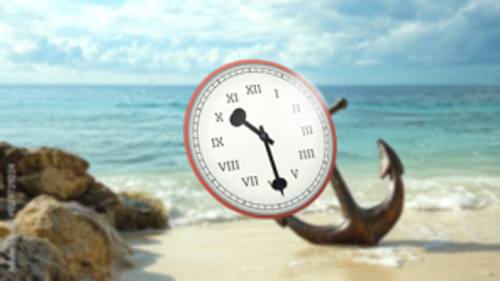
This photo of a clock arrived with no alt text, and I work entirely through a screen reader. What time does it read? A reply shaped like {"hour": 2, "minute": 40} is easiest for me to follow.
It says {"hour": 10, "minute": 29}
